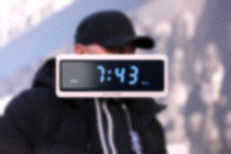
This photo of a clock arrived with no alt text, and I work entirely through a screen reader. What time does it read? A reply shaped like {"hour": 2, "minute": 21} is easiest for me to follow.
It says {"hour": 7, "minute": 43}
